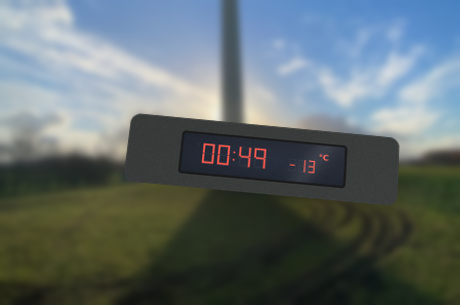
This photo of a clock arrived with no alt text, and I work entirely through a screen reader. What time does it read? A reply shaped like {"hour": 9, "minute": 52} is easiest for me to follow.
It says {"hour": 0, "minute": 49}
